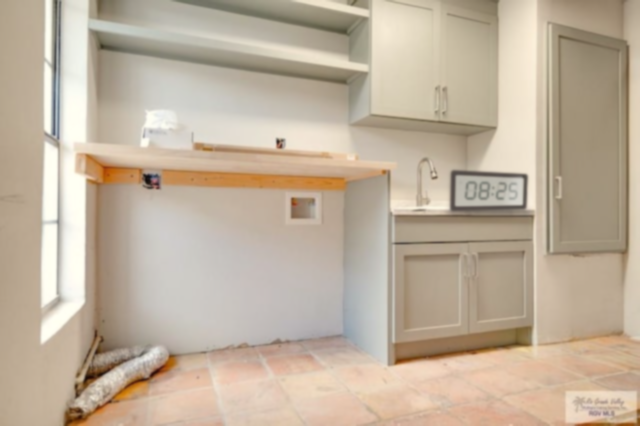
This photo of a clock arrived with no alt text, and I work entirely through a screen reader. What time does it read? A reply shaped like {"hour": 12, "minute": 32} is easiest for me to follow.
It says {"hour": 8, "minute": 25}
